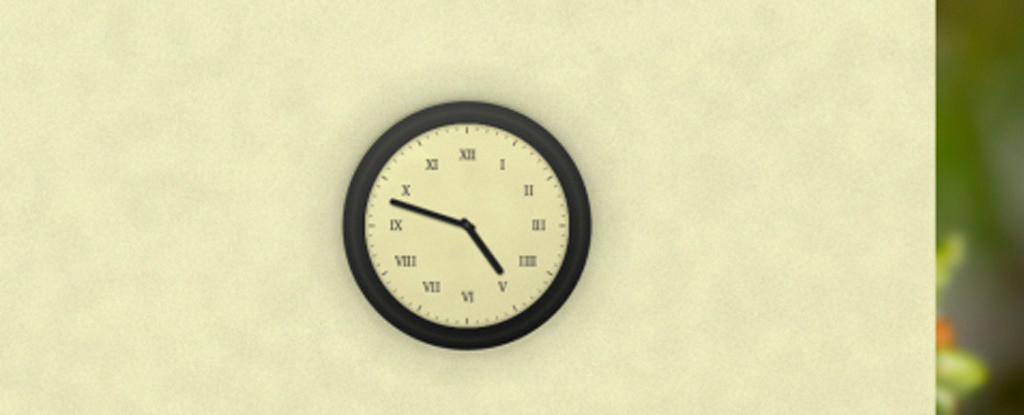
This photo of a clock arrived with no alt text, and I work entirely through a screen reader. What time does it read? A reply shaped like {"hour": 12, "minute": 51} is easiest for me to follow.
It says {"hour": 4, "minute": 48}
